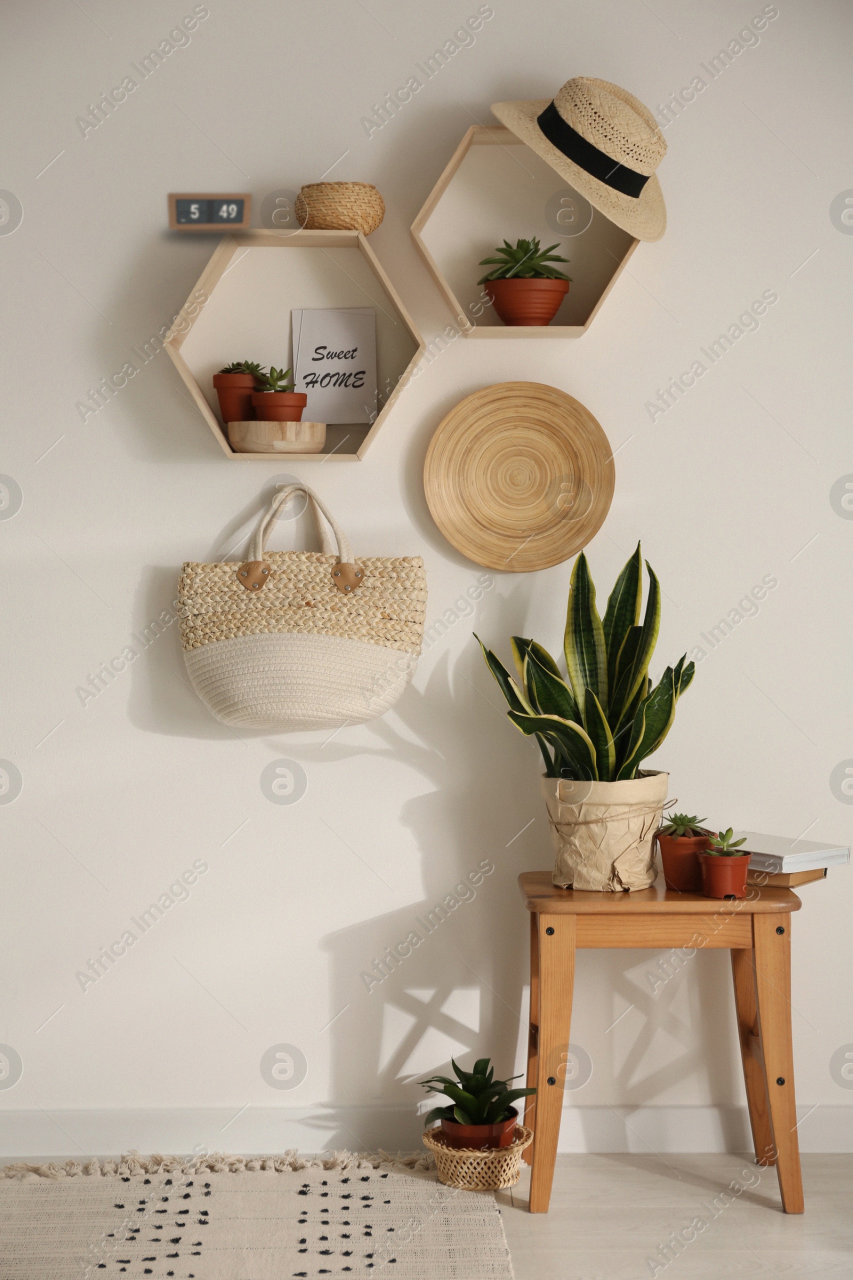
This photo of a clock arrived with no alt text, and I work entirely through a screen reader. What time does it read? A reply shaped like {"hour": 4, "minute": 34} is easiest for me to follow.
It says {"hour": 5, "minute": 49}
